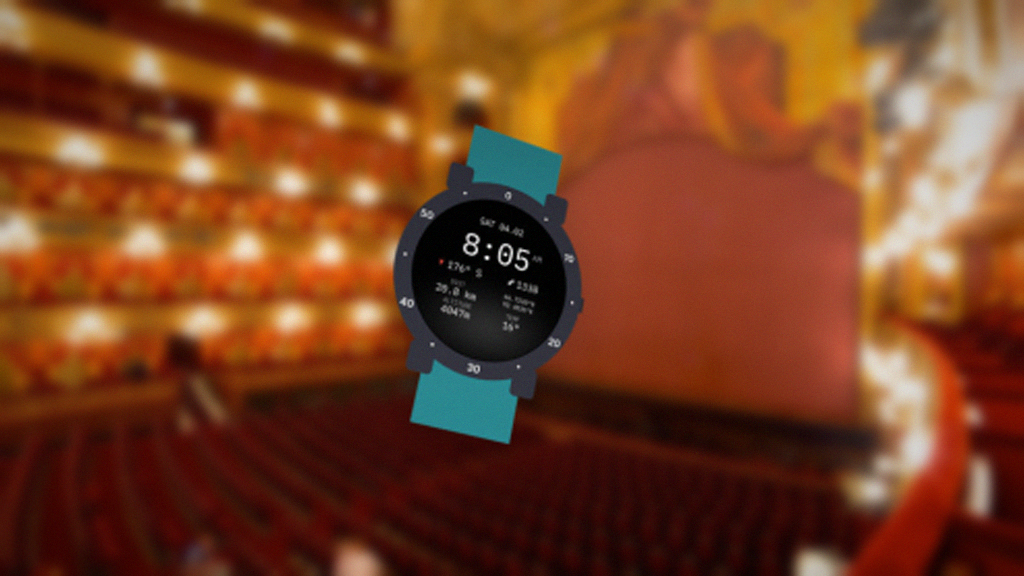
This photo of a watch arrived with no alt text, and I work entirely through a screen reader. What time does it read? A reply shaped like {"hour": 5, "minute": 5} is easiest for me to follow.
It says {"hour": 8, "minute": 5}
